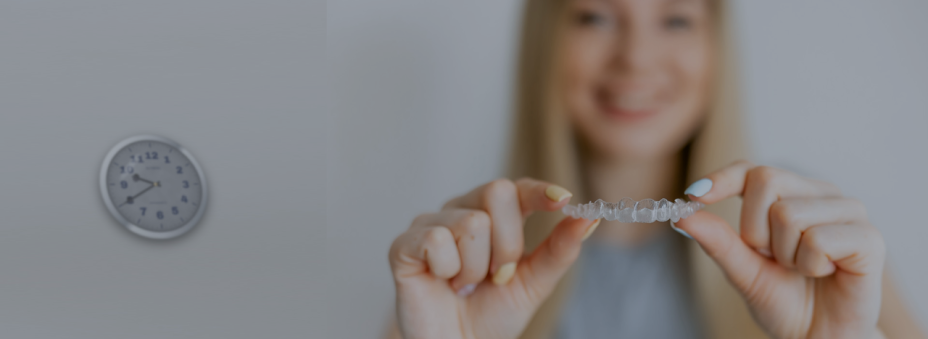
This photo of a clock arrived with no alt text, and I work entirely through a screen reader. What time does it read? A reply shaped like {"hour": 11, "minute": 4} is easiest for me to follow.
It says {"hour": 9, "minute": 40}
